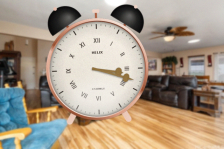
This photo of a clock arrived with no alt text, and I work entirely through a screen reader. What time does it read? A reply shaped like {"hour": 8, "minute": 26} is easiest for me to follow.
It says {"hour": 3, "minute": 18}
